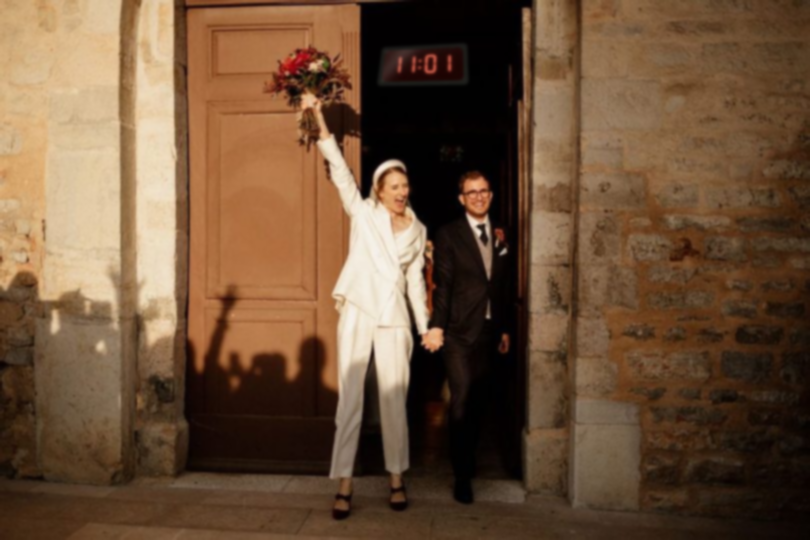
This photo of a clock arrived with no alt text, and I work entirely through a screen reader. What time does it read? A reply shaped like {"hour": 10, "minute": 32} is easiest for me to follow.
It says {"hour": 11, "minute": 1}
